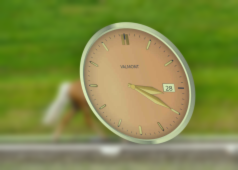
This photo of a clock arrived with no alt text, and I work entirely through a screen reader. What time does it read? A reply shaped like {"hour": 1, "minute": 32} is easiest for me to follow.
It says {"hour": 3, "minute": 20}
